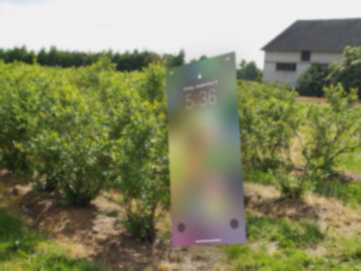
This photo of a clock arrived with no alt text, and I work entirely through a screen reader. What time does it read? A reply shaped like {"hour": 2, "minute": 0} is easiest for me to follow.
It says {"hour": 5, "minute": 36}
